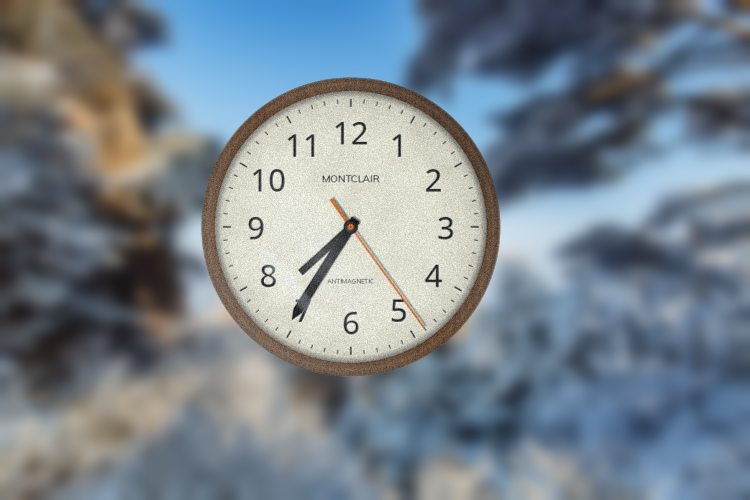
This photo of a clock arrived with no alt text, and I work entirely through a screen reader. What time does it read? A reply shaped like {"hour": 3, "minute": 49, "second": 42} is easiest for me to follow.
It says {"hour": 7, "minute": 35, "second": 24}
